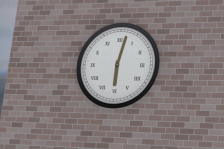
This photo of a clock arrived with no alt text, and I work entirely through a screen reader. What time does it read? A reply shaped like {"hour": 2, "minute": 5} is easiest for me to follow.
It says {"hour": 6, "minute": 2}
